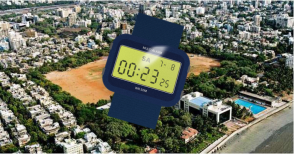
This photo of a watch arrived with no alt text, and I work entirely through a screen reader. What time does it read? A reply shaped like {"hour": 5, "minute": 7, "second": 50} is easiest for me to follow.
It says {"hour": 0, "minute": 23, "second": 25}
